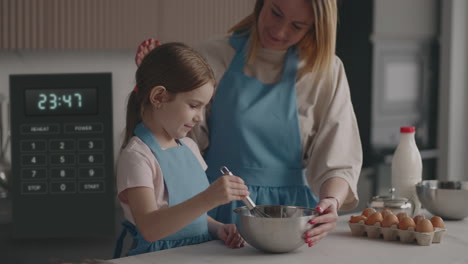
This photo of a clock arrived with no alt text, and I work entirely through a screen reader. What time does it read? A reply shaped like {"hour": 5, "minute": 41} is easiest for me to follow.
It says {"hour": 23, "minute": 47}
